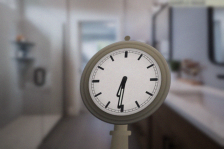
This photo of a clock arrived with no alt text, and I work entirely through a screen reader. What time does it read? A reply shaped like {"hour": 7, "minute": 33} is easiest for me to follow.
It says {"hour": 6, "minute": 31}
